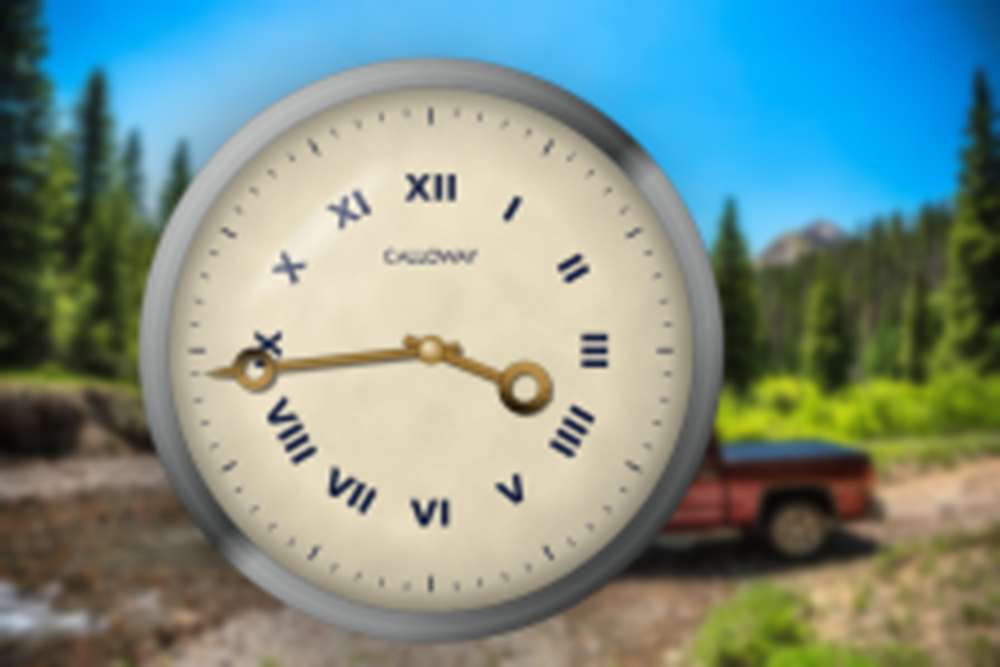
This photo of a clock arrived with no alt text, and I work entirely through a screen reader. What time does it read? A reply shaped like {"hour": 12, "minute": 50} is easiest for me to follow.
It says {"hour": 3, "minute": 44}
